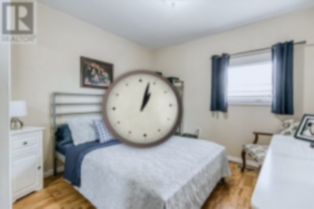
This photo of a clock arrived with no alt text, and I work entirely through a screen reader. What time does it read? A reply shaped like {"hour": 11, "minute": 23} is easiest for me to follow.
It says {"hour": 1, "minute": 3}
